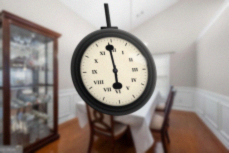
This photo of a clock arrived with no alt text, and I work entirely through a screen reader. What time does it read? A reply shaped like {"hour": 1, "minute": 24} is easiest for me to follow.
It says {"hour": 5, "minute": 59}
